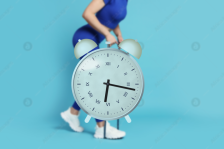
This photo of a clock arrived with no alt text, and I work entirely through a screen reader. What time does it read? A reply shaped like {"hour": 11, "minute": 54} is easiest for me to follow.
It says {"hour": 6, "minute": 17}
